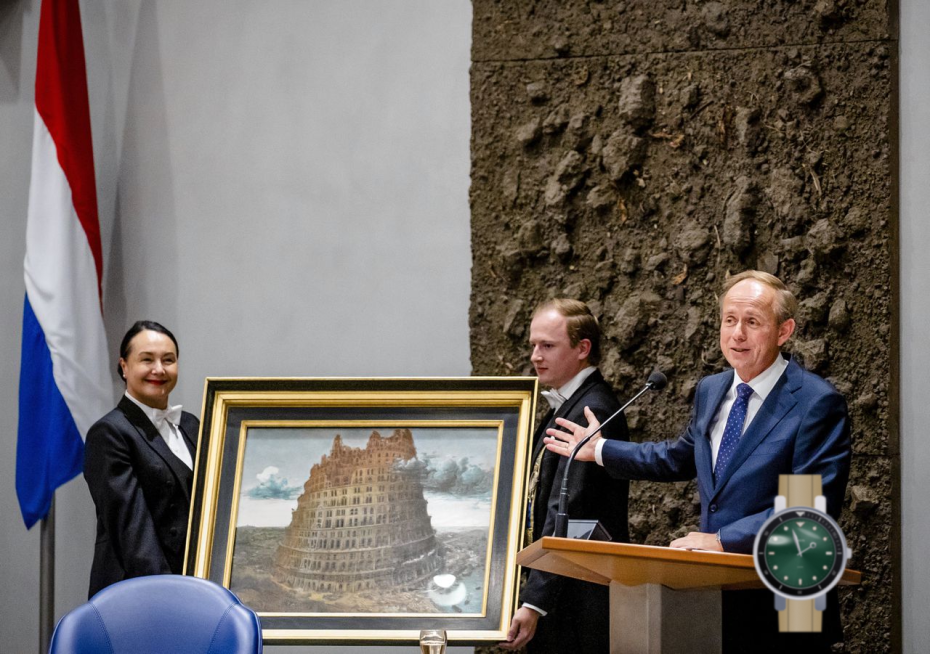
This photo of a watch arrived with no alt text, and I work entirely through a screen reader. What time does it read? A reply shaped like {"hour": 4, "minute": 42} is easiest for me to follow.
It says {"hour": 1, "minute": 57}
